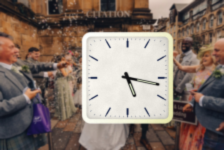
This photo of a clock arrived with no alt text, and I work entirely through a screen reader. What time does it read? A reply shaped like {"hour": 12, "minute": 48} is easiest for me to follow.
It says {"hour": 5, "minute": 17}
